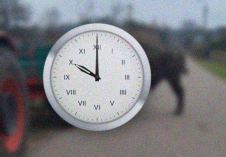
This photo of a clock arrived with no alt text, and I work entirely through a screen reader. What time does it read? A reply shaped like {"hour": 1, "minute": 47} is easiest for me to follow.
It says {"hour": 10, "minute": 0}
